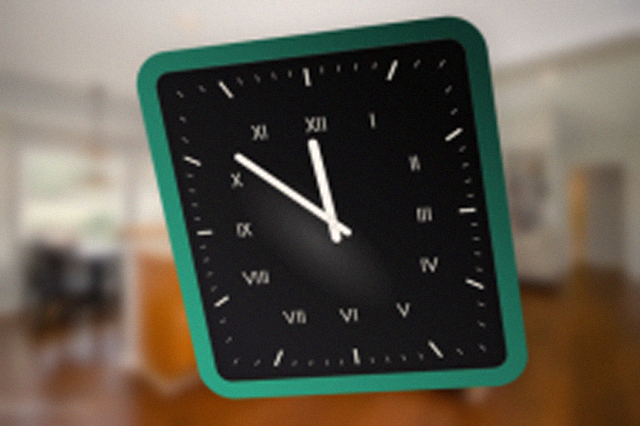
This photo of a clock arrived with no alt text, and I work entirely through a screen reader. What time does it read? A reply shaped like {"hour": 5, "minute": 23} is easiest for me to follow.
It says {"hour": 11, "minute": 52}
